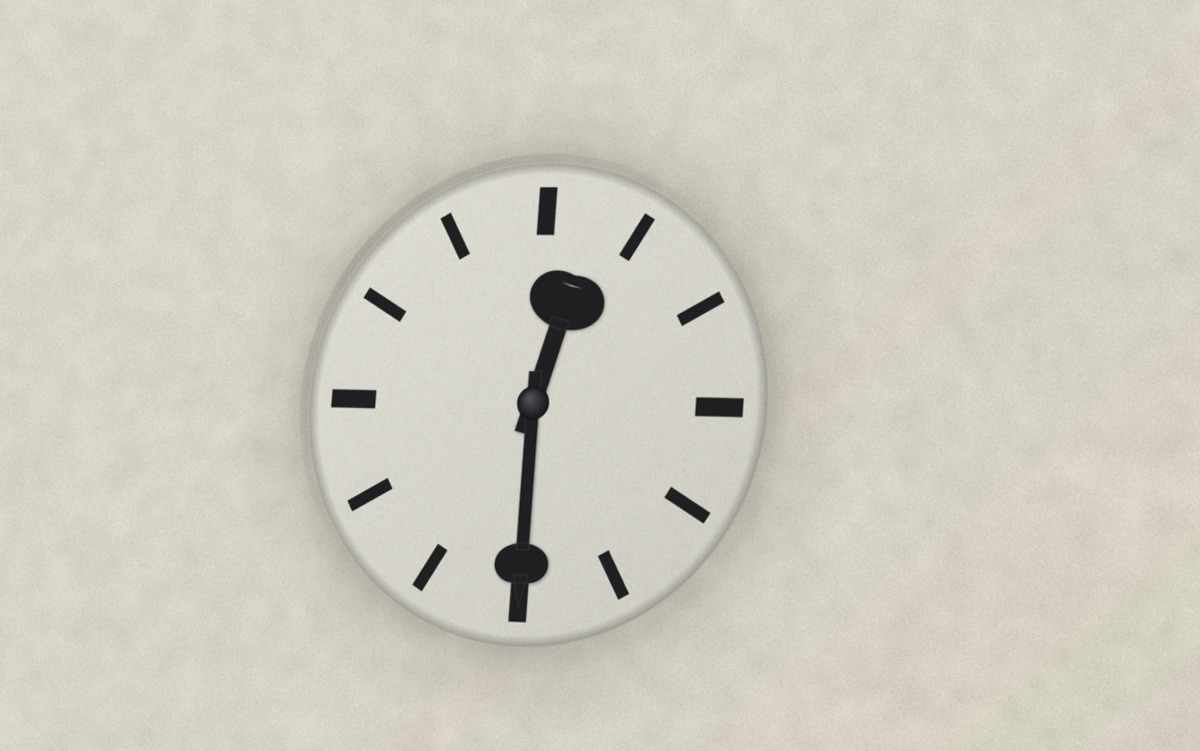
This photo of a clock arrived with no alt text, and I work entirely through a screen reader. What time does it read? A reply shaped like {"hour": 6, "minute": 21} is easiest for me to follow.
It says {"hour": 12, "minute": 30}
